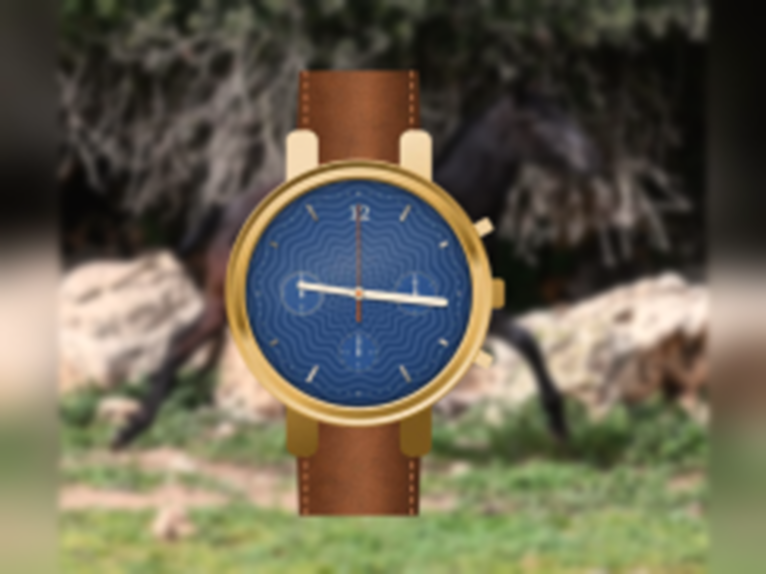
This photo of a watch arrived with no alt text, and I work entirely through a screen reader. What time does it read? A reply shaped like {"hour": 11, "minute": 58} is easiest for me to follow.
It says {"hour": 9, "minute": 16}
